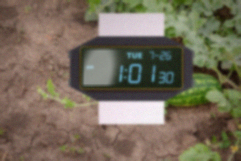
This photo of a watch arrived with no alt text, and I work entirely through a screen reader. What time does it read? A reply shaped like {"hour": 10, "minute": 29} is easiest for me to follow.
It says {"hour": 1, "minute": 1}
